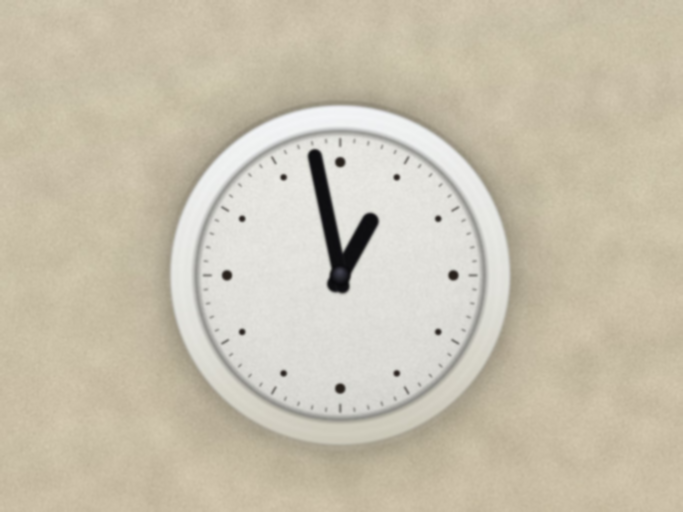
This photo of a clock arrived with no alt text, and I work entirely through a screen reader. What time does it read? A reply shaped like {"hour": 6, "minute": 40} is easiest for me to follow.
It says {"hour": 12, "minute": 58}
